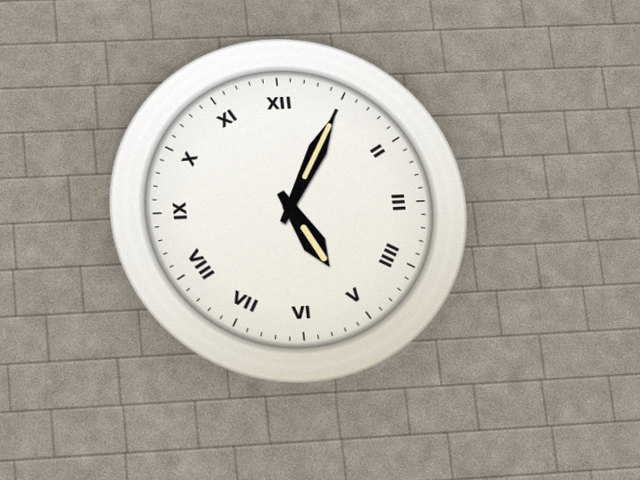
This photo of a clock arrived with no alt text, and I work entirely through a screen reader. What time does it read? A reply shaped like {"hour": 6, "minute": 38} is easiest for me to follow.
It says {"hour": 5, "minute": 5}
